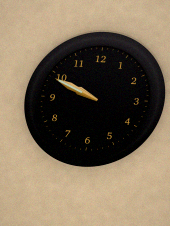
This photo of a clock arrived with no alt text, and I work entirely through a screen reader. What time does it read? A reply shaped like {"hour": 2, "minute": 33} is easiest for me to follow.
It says {"hour": 9, "minute": 49}
